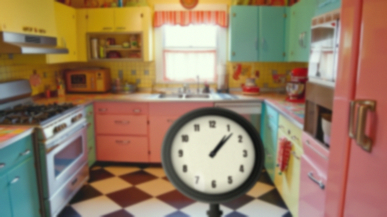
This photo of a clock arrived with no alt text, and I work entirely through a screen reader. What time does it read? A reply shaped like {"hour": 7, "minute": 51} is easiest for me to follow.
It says {"hour": 1, "minute": 7}
